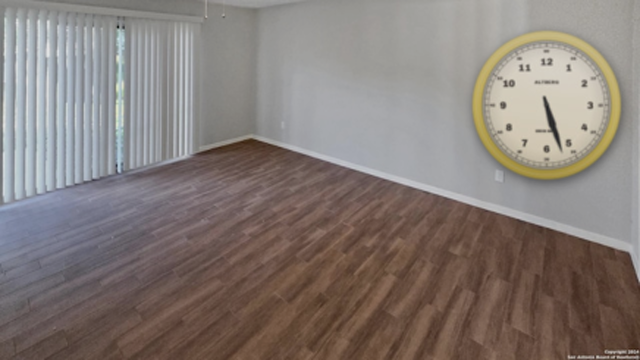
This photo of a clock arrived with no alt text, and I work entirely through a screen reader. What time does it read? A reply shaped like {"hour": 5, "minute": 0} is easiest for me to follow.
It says {"hour": 5, "minute": 27}
